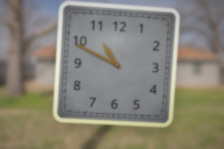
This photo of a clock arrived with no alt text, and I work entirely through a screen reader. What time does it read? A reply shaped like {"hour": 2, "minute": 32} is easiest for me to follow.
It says {"hour": 10, "minute": 49}
